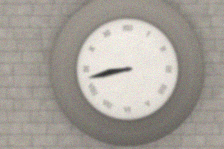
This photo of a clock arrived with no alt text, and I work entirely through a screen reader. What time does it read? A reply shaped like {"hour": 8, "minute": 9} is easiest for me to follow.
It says {"hour": 8, "minute": 43}
